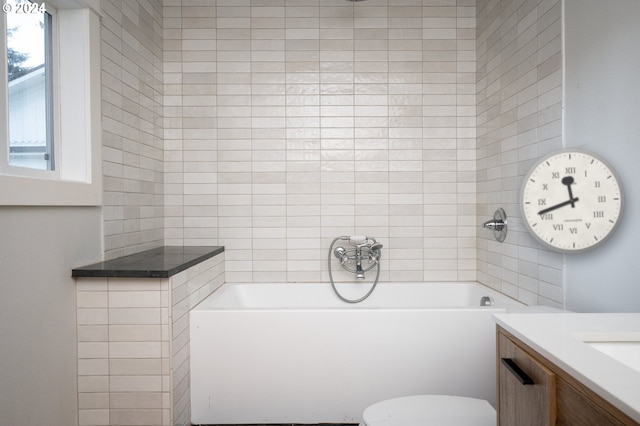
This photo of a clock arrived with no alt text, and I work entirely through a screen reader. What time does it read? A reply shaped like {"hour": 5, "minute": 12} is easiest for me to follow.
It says {"hour": 11, "minute": 42}
